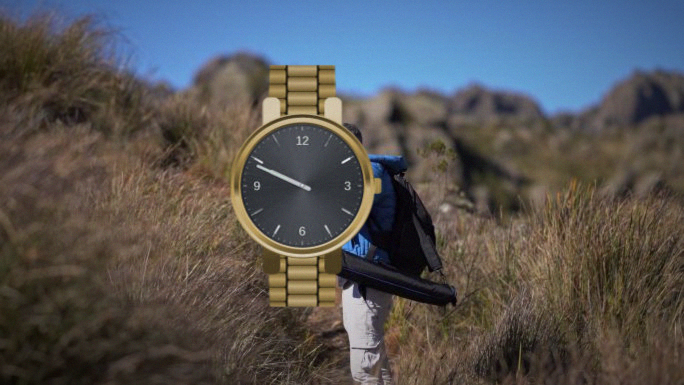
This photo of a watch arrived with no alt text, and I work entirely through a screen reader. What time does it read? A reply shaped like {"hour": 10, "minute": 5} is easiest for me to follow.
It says {"hour": 9, "minute": 49}
